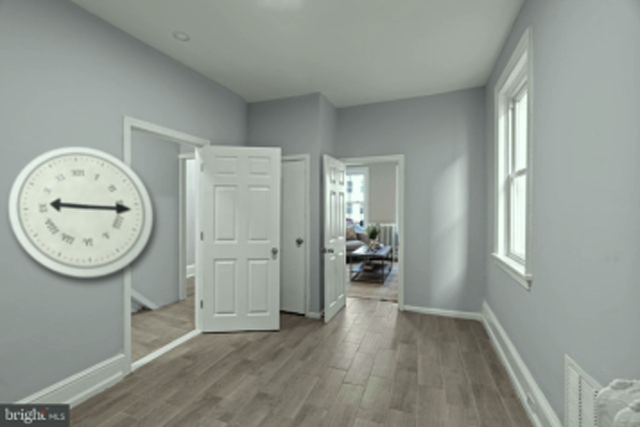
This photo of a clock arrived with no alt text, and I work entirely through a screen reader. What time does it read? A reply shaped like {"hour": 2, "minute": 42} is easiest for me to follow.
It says {"hour": 9, "minute": 16}
